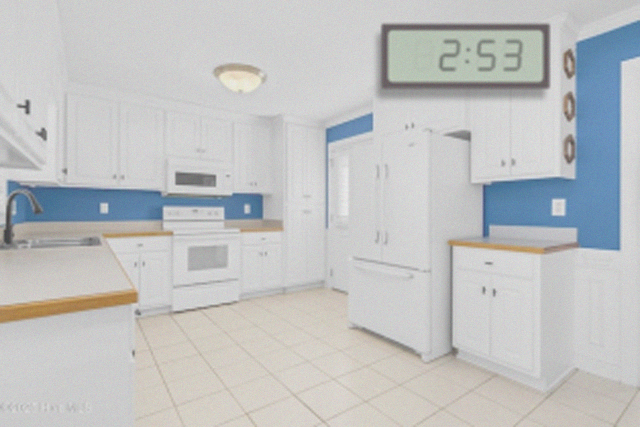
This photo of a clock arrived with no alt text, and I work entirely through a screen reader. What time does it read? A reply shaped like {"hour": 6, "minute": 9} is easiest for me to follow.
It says {"hour": 2, "minute": 53}
